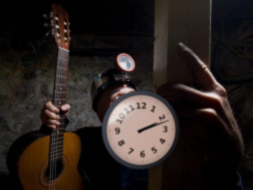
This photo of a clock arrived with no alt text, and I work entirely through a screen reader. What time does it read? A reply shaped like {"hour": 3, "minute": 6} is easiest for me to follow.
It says {"hour": 2, "minute": 12}
